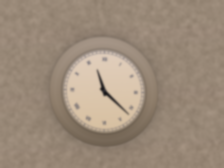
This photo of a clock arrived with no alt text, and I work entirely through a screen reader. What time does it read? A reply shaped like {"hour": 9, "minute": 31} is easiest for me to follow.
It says {"hour": 11, "minute": 22}
